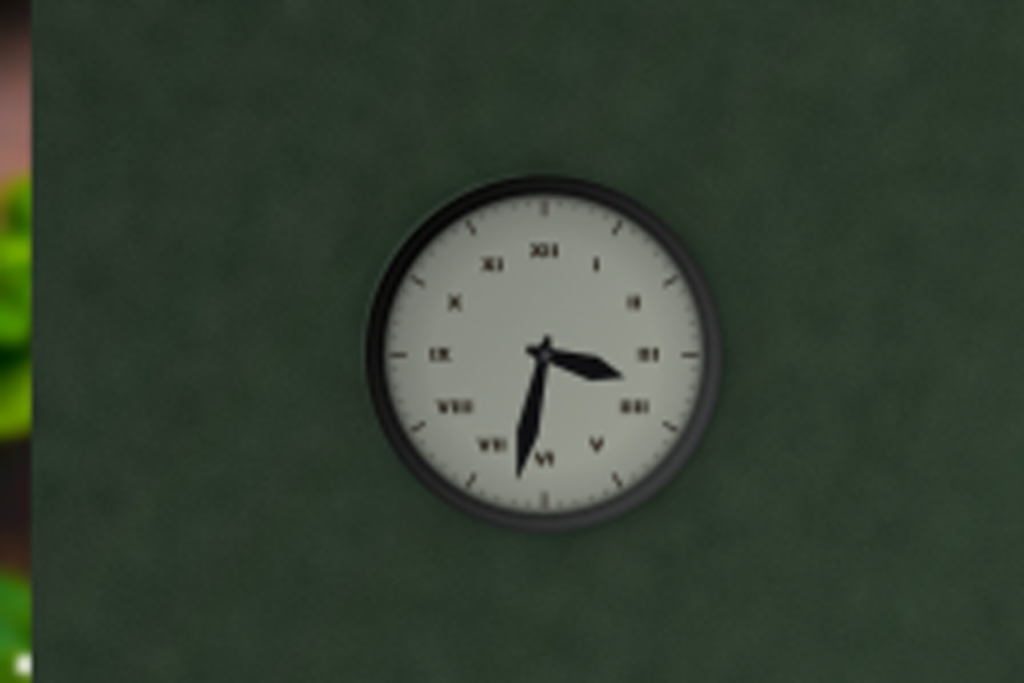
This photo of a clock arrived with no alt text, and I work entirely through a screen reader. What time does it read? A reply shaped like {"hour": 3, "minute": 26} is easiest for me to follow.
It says {"hour": 3, "minute": 32}
